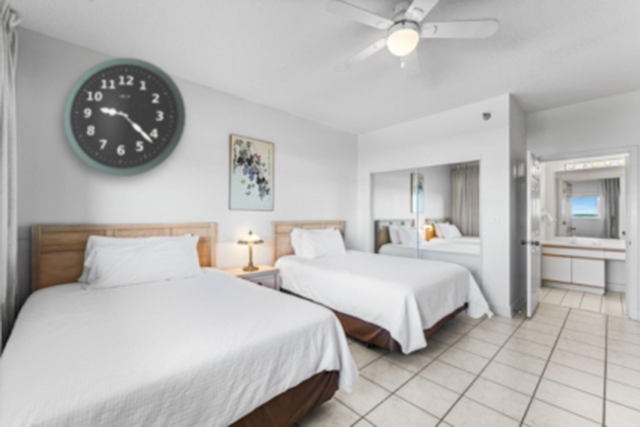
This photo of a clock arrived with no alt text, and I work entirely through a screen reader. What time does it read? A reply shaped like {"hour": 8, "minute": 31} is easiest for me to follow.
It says {"hour": 9, "minute": 22}
